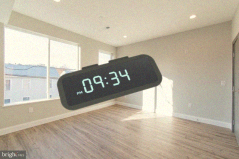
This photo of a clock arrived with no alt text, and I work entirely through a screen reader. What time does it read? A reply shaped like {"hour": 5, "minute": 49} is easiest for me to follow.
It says {"hour": 9, "minute": 34}
